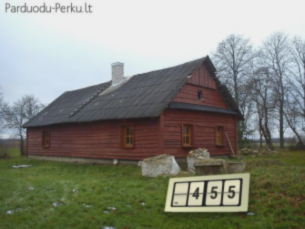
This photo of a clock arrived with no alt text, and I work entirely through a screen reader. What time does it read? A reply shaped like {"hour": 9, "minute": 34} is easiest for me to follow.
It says {"hour": 4, "minute": 55}
